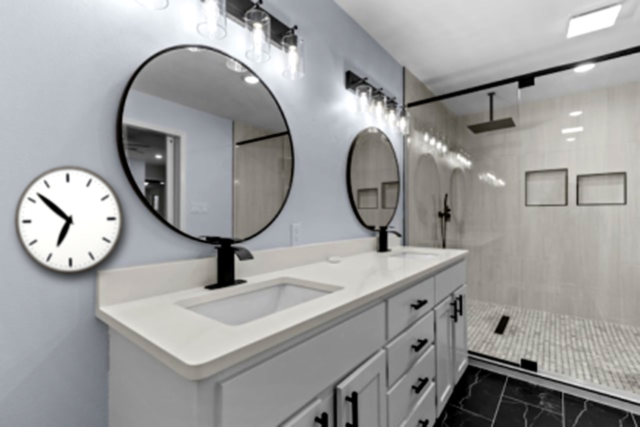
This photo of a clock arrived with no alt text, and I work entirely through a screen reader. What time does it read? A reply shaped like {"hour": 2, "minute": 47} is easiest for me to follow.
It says {"hour": 6, "minute": 52}
